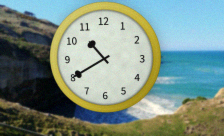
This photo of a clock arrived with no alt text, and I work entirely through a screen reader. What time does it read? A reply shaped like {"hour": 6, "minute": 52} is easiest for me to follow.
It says {"hour": 10, "minute": 40}
